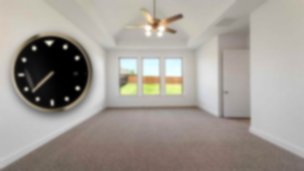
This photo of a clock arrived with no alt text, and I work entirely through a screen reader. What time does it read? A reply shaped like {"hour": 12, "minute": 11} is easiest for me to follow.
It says {"hour": 7, "minute": 38}
